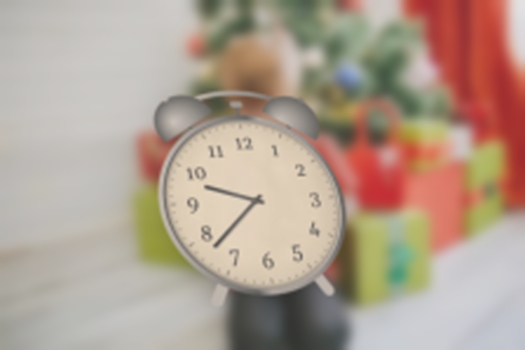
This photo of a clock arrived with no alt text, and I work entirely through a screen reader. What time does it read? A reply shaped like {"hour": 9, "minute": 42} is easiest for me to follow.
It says {"hour": 9, "minute": 38}
